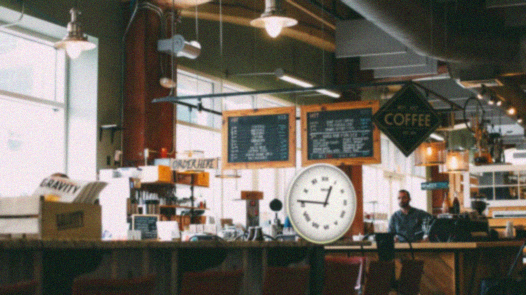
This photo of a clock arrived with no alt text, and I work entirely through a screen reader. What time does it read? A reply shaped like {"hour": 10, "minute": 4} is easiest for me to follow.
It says {"hour": 12, "minute": 46}
